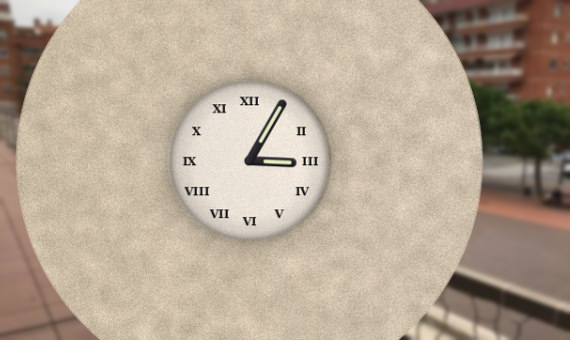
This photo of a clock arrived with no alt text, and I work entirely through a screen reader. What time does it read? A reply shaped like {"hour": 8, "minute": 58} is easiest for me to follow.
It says {"hour": 3, "minute": 5}
